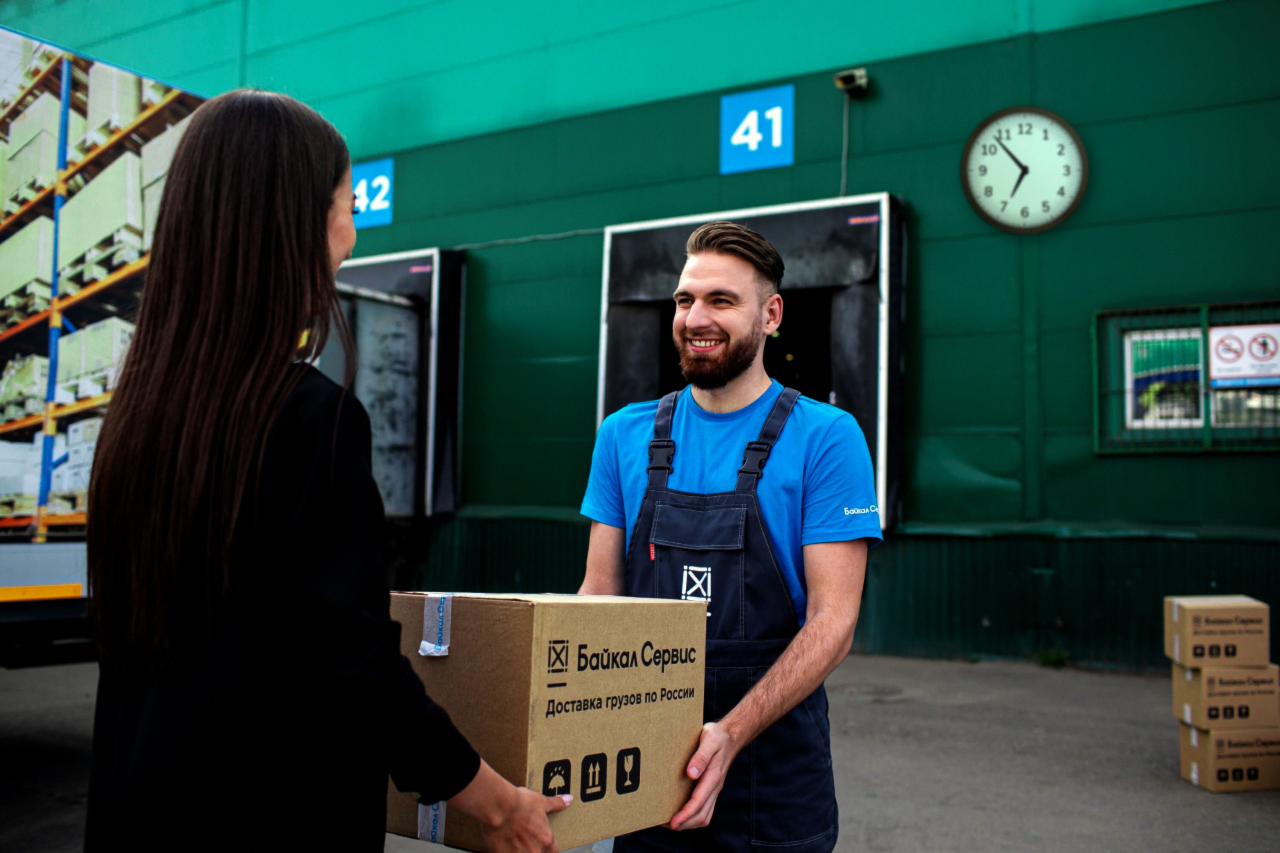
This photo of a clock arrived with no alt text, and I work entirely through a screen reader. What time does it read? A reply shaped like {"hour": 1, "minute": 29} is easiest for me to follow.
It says {"hour": 6, "minute": 53}
